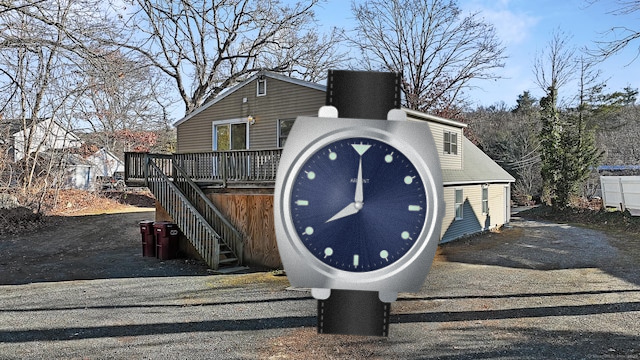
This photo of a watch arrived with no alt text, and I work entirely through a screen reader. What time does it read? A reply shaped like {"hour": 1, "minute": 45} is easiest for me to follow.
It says {"hour": 8, "minute": 0}
